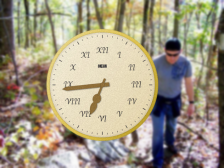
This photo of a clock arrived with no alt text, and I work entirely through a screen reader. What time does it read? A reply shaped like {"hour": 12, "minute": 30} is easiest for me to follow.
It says {"hour": 6, "minute": 44}
